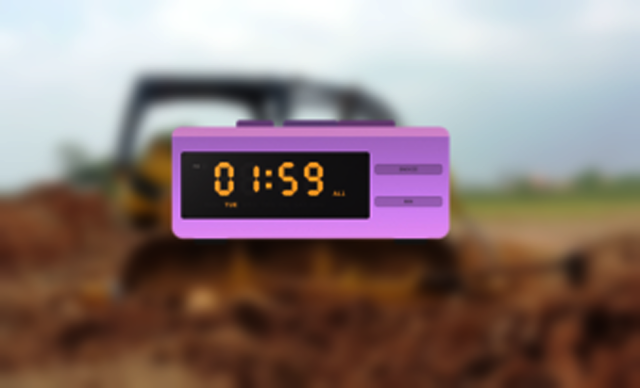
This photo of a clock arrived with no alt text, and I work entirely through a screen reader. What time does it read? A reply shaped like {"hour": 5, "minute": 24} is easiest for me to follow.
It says {"hour": 1, "minute": 59}
